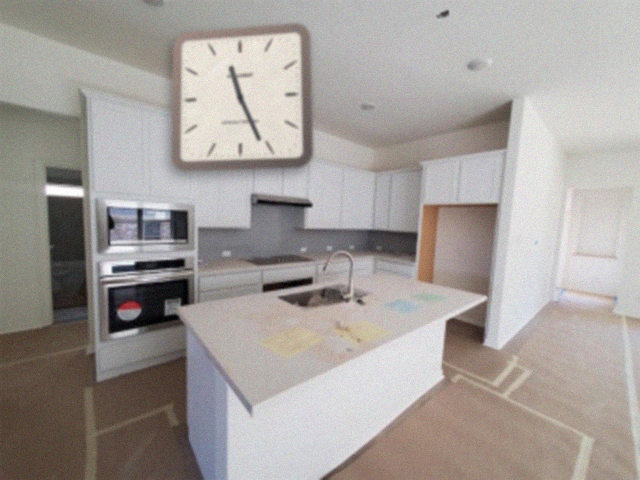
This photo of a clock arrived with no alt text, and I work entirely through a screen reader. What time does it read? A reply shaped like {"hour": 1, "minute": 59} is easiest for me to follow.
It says {"hour": 11, "minute": 26}
